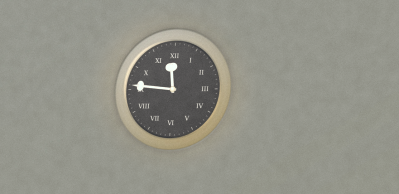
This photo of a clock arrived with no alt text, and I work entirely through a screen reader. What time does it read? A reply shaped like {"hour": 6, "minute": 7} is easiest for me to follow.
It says {"hour": 11, "minute": 46}
